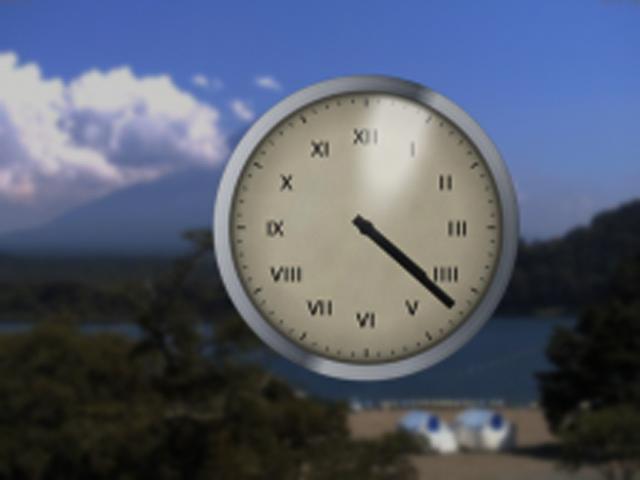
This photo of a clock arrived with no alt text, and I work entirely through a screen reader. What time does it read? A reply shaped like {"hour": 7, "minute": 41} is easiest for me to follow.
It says {"hour": 4, "minute": 22}
